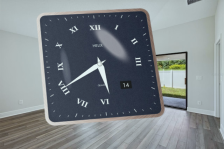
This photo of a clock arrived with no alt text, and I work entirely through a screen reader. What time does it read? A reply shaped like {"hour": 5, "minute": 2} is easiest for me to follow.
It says {"hour": 5, "minute": 40}
